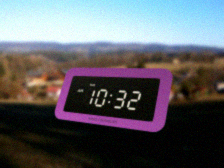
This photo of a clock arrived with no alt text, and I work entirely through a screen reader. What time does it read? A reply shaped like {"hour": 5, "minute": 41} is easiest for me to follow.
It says {"hour": 10, "minute": 32}
